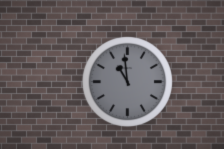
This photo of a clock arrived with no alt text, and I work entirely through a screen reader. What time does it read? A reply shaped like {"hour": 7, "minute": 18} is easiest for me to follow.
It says {"hour": 10, "minute": 59}
